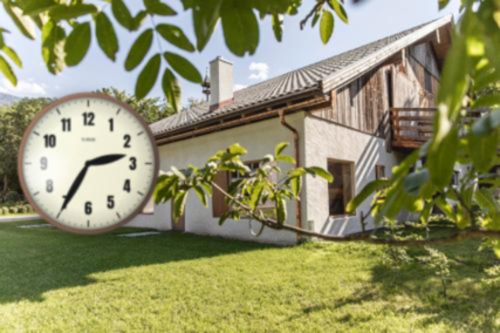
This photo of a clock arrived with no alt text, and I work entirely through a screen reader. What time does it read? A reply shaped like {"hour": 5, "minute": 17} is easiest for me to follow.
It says {"hour": 2, "minute": 35}
